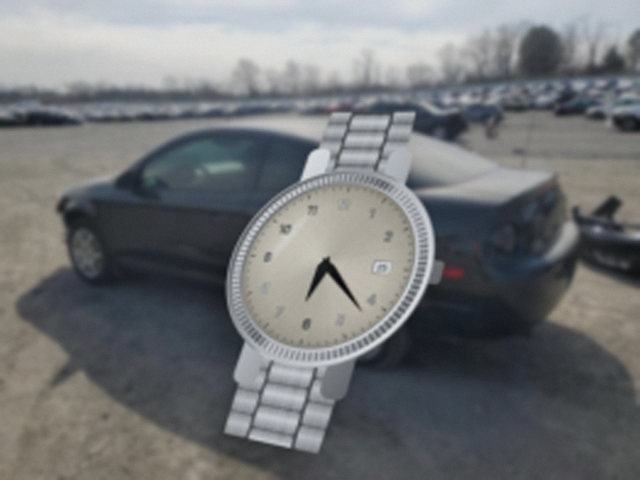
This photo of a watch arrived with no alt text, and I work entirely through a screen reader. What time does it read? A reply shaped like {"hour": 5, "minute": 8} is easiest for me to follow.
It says {"hour": 6, "minute": 22}
